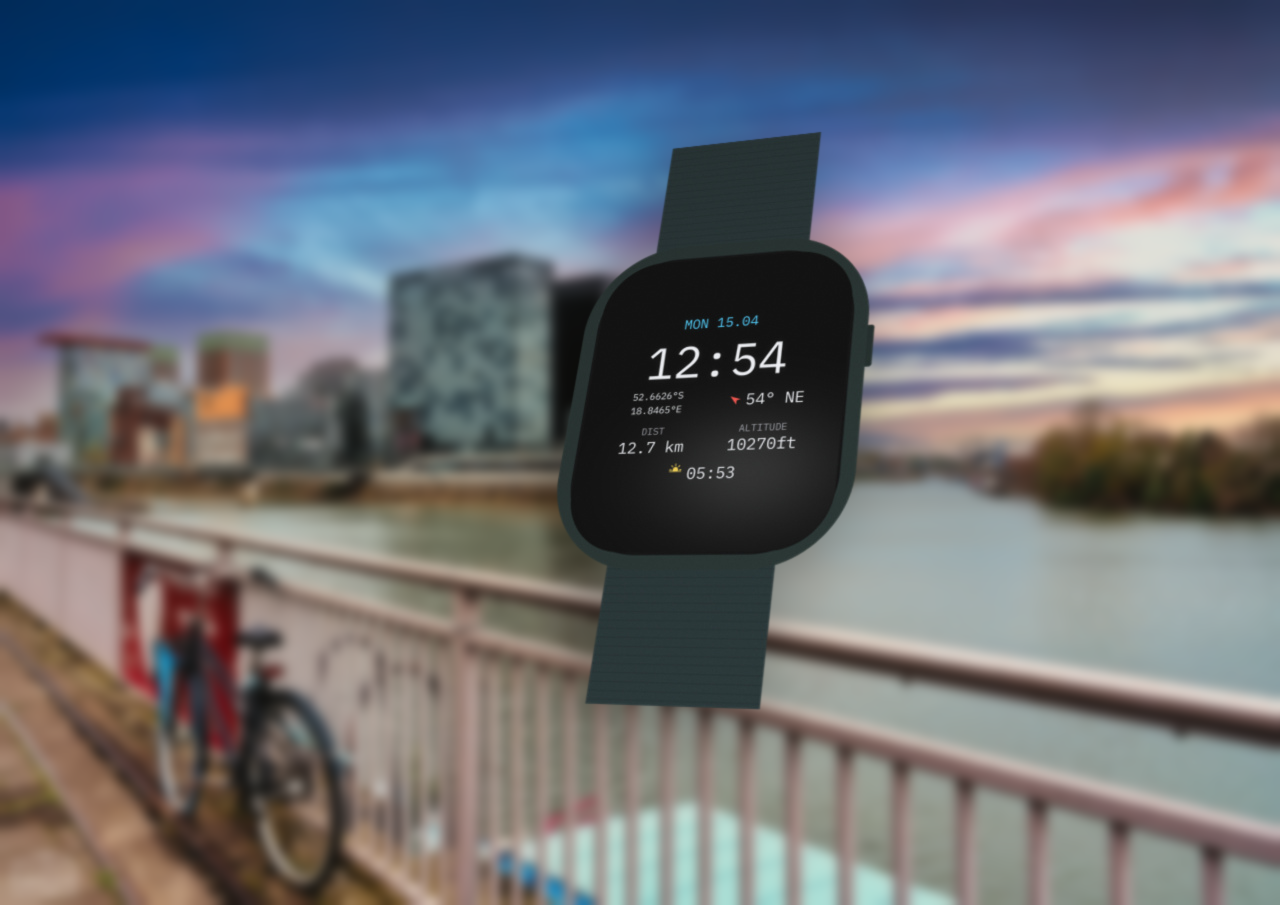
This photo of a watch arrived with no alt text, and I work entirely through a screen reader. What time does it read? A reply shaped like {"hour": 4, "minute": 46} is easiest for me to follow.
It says {"hour": 12, "minute": 54}
